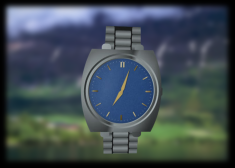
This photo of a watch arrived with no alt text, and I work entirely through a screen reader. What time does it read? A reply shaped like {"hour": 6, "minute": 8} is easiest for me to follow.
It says {"hour": 7, "minute": 3}
